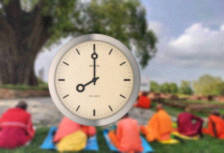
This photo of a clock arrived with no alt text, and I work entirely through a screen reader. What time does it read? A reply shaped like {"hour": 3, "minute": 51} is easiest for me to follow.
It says {"hour": 8, "minute": 0}
